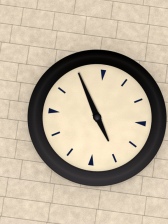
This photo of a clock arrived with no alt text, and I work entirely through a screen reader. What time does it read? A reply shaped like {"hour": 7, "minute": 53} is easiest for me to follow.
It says {"hour": 4, "minute": 55}
